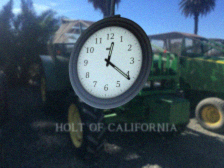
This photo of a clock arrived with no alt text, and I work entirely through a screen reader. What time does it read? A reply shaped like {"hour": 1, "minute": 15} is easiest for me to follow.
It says {"hour": 12, "minute": 21}
